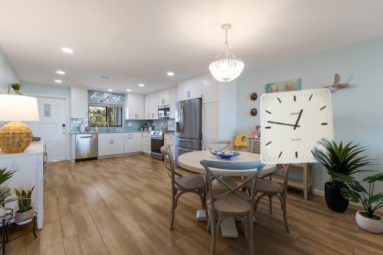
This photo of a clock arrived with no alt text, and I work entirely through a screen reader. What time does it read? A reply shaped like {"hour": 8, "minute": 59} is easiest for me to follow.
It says {"hour": 12, "minute": 47}
